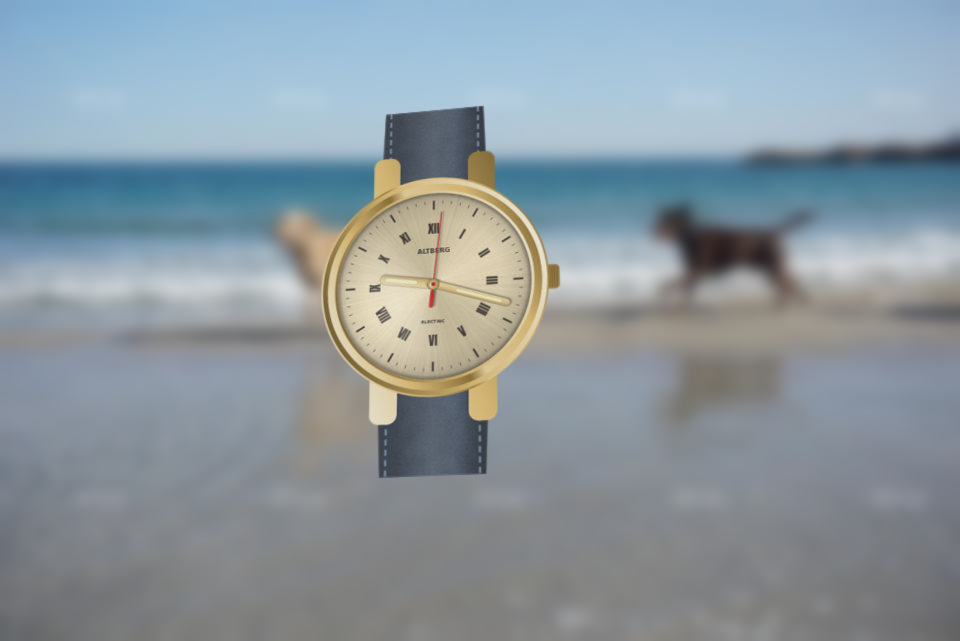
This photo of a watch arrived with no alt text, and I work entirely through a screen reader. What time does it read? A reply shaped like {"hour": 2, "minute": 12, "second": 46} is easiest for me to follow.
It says {"hour": 9, "minute": 18, "second": 1}
